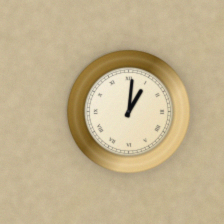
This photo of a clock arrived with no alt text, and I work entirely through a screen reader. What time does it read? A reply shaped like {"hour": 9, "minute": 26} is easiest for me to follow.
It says {"hour": 1, "minute": 1}
